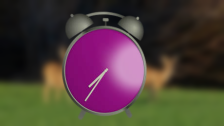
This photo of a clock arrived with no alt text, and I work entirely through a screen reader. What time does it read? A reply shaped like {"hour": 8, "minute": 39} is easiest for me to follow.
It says {"hour": 7, "minute": 36}
